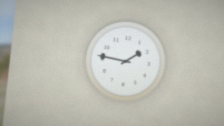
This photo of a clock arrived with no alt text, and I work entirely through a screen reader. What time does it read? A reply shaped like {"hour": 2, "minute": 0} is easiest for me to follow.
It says {"hour": 1, "minute": 46}
